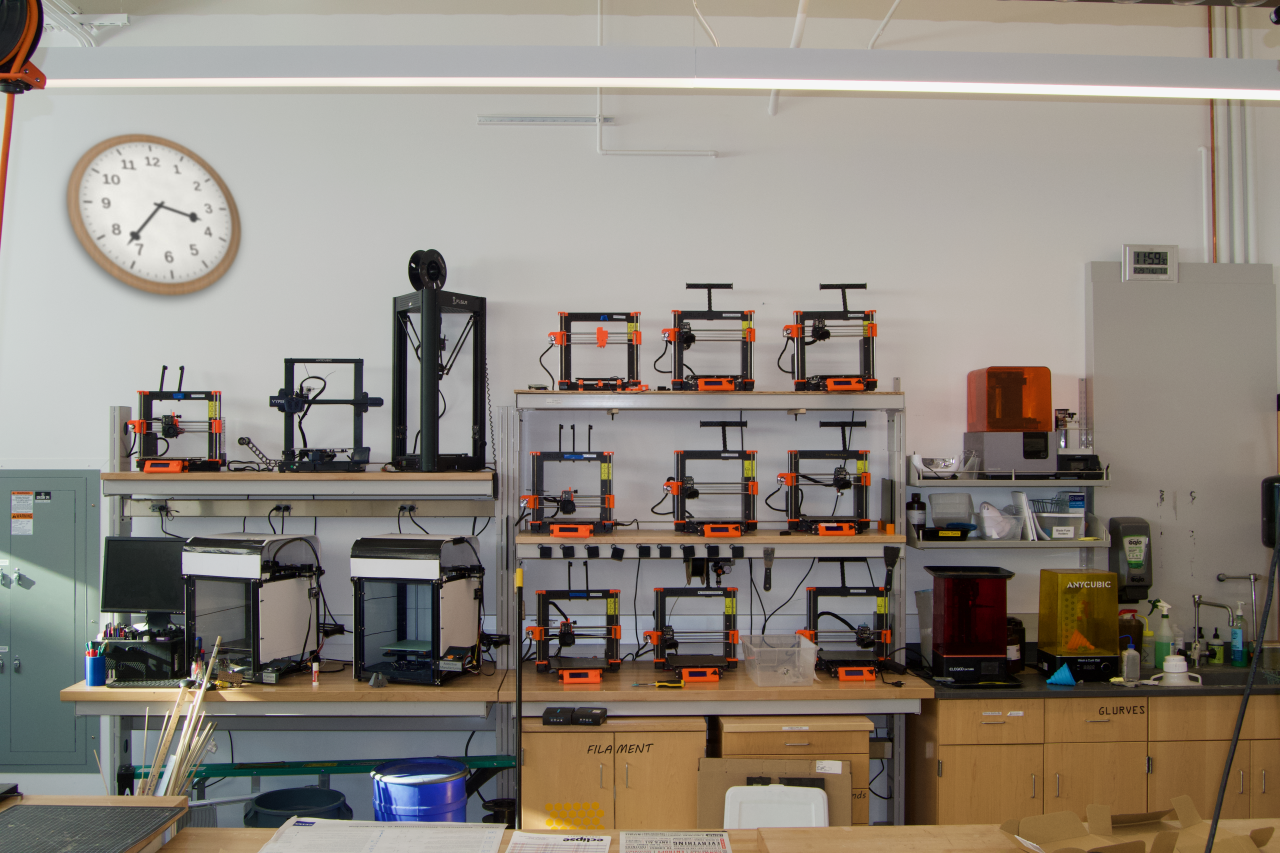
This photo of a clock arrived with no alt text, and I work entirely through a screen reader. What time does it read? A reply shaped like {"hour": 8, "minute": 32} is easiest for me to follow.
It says {"hour": 3, "minute": 37}
